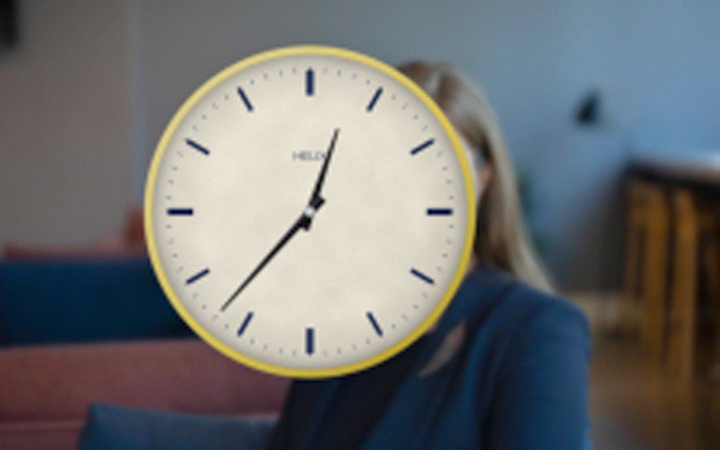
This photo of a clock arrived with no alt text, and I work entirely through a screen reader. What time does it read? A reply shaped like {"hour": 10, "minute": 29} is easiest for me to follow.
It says {"hour": 12, "minute": 37}
